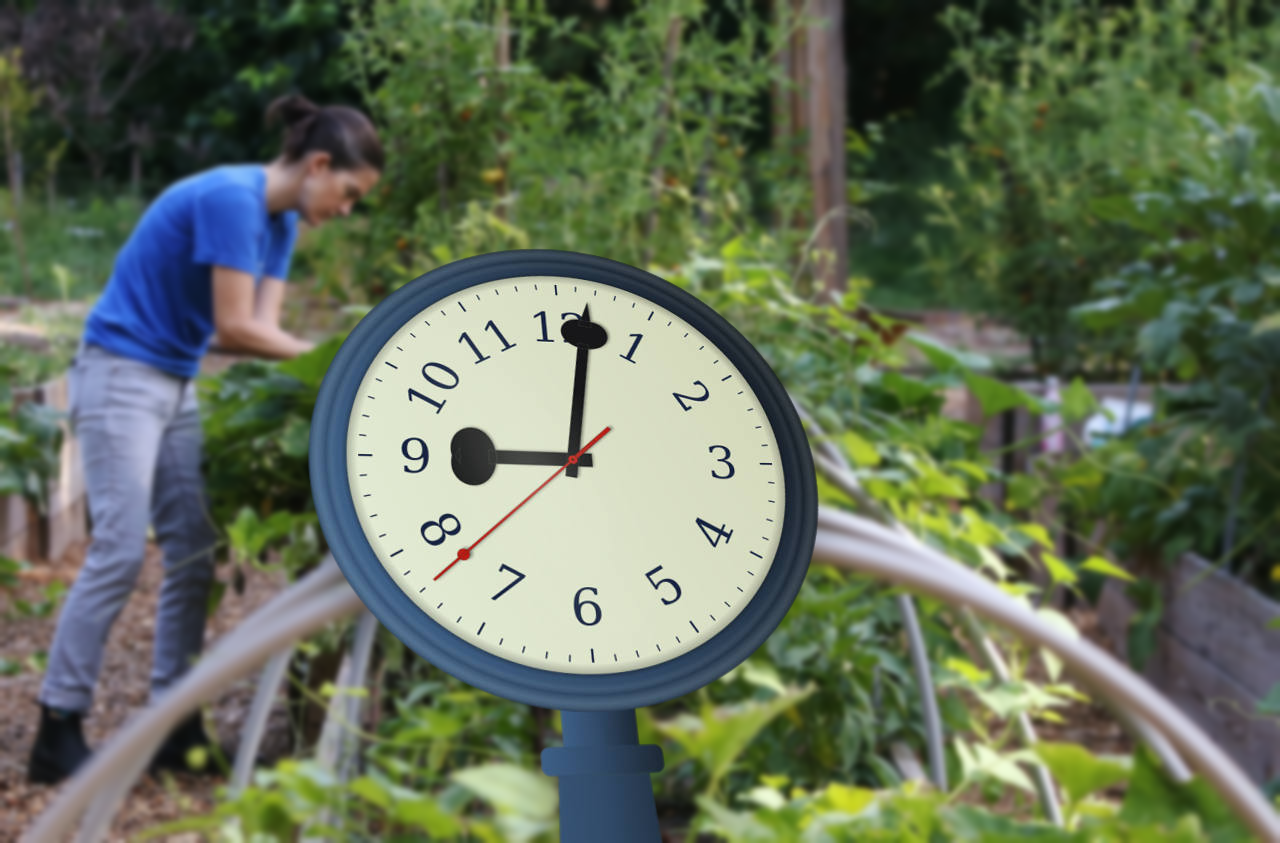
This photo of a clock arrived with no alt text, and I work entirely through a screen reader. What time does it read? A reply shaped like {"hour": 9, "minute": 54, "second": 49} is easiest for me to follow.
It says {"hour": 9, "minute": 1, "second": 38}
